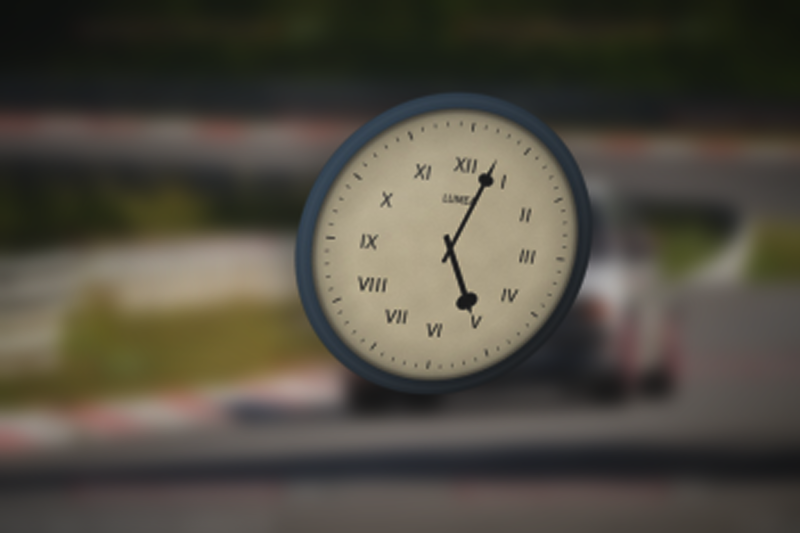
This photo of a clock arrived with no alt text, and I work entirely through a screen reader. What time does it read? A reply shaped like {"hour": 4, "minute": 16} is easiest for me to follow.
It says {"hour": 5, "minute": 3}
